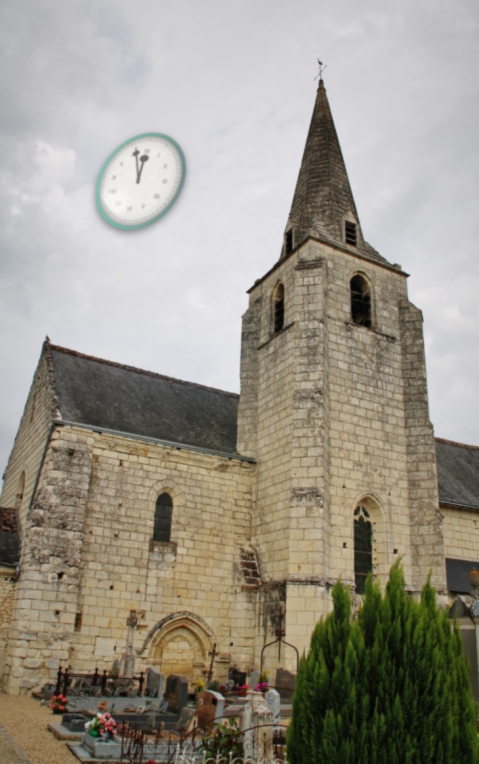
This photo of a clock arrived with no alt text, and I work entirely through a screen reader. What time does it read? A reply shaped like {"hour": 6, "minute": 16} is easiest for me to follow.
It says {"hour": 11, "minute": 56}
